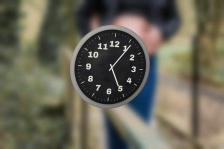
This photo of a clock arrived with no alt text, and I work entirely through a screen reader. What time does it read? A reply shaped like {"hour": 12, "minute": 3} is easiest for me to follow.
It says {"hour": 5, "minute": 6}
